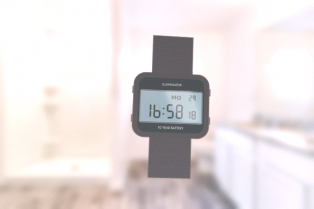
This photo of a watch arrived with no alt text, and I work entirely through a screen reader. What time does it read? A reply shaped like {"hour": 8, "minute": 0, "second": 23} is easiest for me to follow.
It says {"hour": 16, "minute": 58, "second": 18}
